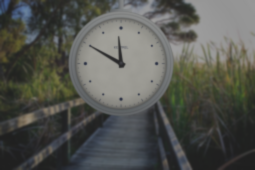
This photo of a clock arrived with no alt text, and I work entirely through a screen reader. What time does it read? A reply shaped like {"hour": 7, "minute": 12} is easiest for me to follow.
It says {"hour": 11, "minute": 50}
